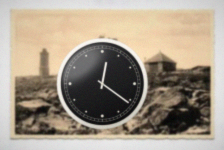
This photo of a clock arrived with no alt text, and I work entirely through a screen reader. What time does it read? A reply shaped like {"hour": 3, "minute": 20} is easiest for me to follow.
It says {"hour": 12, "minute": 21}
